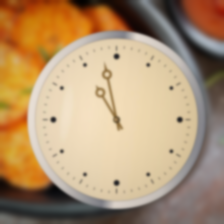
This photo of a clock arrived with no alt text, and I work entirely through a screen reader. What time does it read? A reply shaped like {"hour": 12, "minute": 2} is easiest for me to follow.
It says {"hour": 10, "minute": 58}
